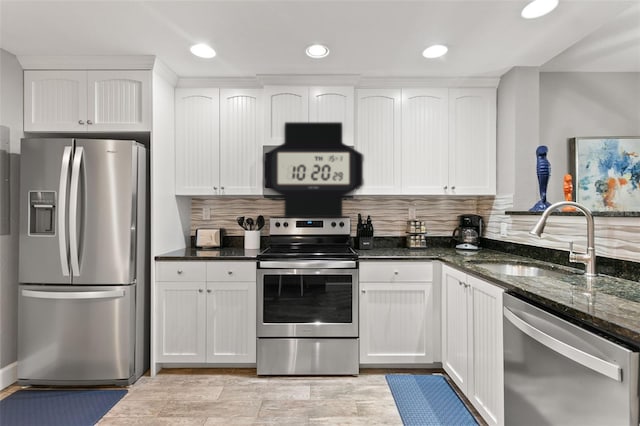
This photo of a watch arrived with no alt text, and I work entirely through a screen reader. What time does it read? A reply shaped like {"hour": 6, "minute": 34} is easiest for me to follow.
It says {"hour": 10, "minute": 20}
